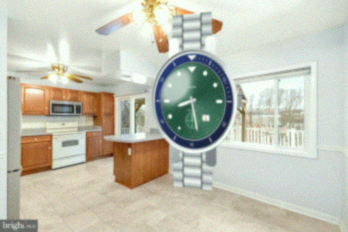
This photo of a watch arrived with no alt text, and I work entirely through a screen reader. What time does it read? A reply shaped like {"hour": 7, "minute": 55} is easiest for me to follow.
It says {"hour": 8, "minute": 28}
